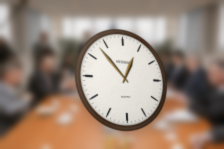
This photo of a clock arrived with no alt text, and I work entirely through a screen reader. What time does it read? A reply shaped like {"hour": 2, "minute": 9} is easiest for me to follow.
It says {"hour": 12, "minute": 53}
